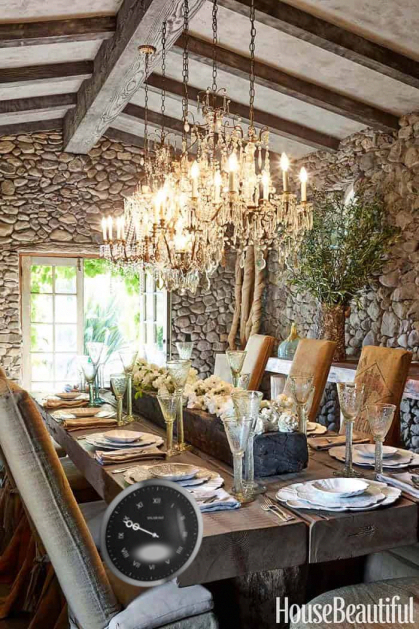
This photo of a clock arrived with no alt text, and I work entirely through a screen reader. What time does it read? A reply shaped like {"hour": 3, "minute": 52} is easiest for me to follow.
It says {"hour": 9, "minute": 49}
